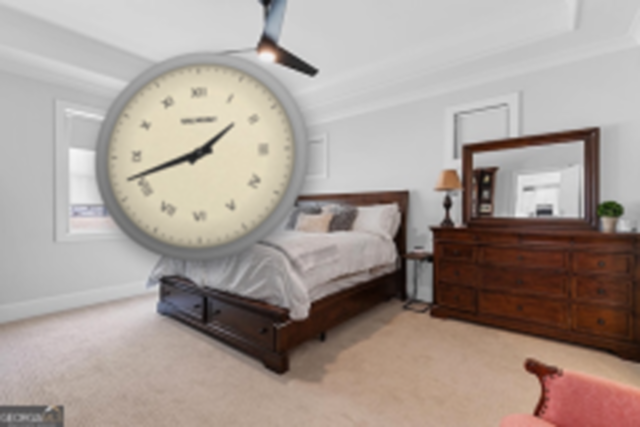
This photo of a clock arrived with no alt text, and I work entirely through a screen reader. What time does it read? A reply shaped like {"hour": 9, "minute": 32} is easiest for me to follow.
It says {"hour": 1, "minute": 42}
